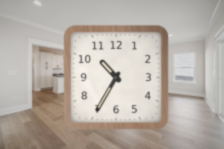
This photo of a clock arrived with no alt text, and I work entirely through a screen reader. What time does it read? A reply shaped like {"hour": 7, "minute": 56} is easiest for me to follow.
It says {"hour": 10, "minute": 35}
